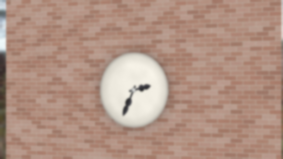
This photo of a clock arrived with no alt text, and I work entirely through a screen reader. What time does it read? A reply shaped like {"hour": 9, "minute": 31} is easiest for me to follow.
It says {"hour": 2, "minute": 34}
